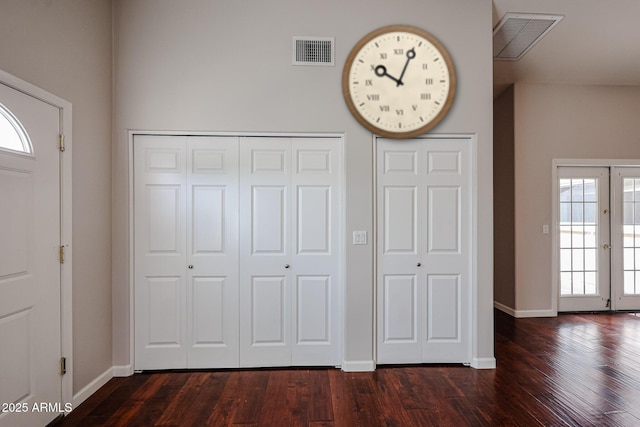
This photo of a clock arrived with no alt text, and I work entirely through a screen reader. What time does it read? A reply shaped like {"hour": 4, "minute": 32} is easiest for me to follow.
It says {"hour": 10, "minute": 4}
